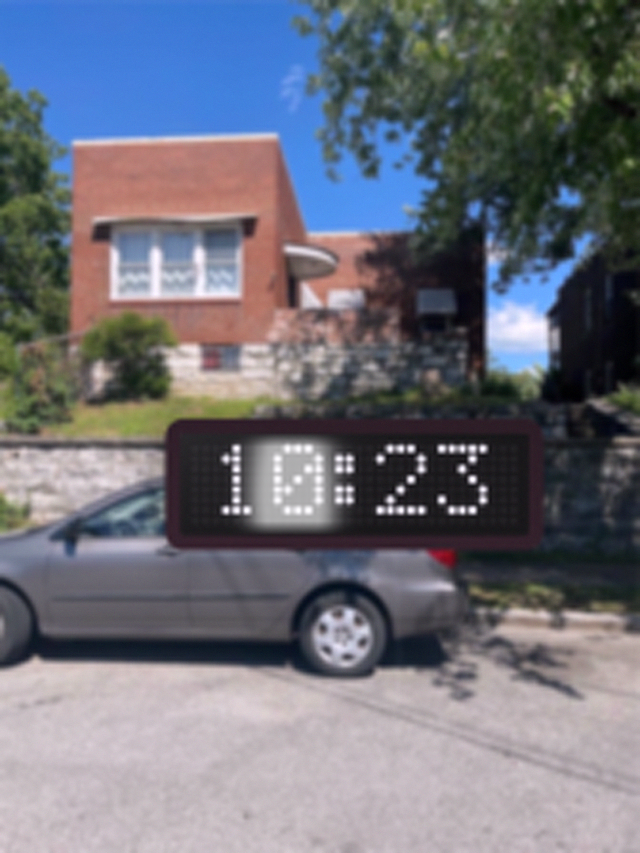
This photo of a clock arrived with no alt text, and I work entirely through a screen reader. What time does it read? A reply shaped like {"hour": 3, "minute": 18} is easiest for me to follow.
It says {"hour": 10, "minute": 23}
